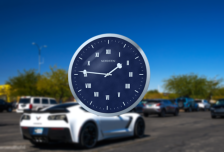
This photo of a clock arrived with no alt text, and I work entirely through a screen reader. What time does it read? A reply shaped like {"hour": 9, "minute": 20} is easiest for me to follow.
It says {"hour": 1, "minute": 46}
